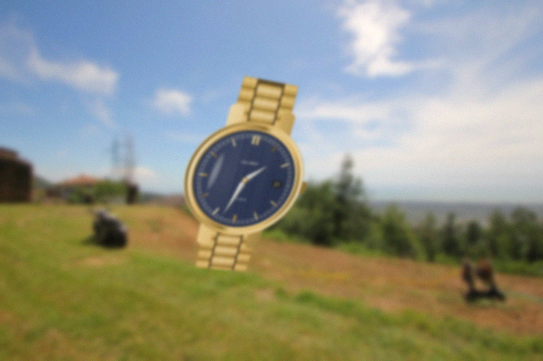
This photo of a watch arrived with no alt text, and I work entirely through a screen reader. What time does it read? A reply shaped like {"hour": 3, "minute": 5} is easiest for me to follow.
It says {"hour": 1, "minute": 33}
